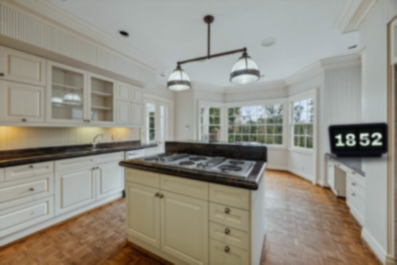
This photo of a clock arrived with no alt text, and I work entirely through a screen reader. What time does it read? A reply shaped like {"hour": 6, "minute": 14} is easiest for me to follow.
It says {"hour": 18, "minute": 52}
